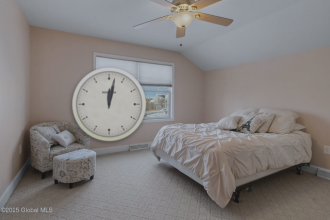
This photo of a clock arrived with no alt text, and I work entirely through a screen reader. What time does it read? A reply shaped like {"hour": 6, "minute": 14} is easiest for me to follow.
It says {"hour": 12, "minute": 2}
